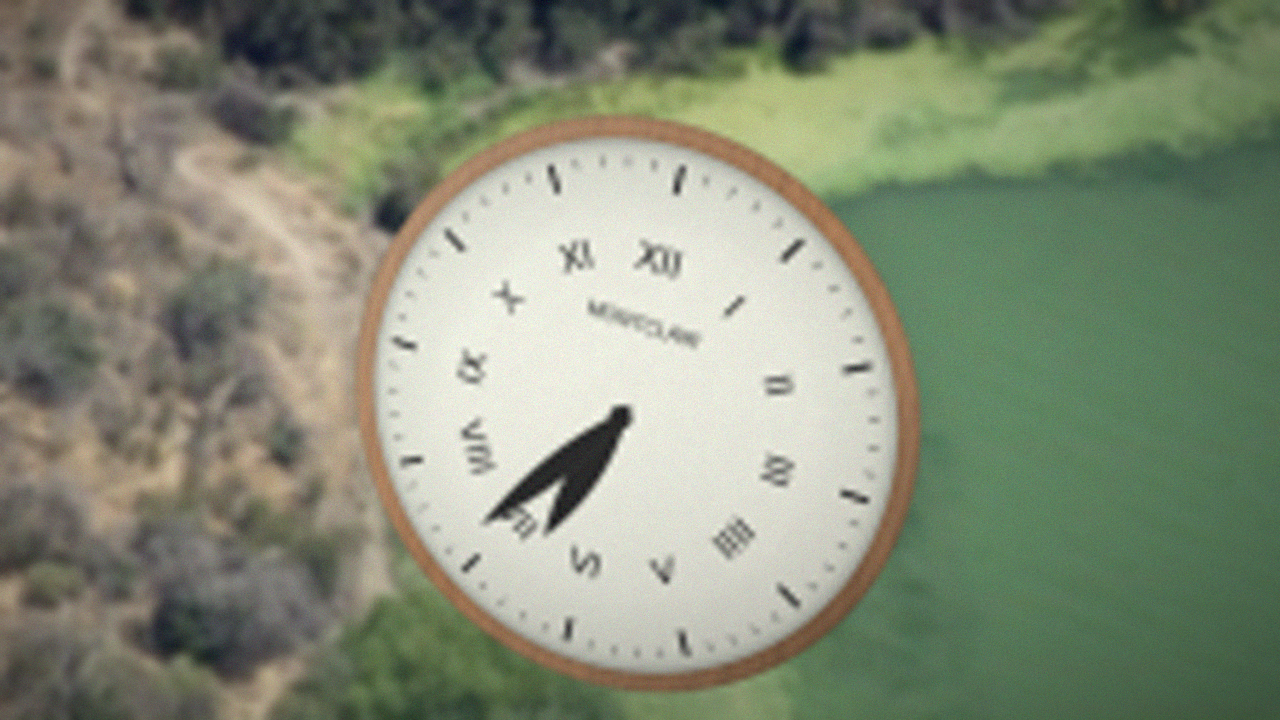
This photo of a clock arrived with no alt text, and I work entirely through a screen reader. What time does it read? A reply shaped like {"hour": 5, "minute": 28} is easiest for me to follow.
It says {"hour": 6, "minute": 36}
